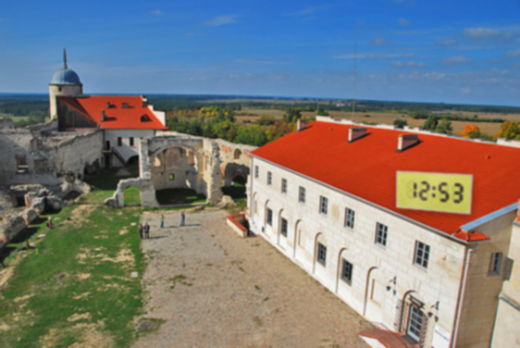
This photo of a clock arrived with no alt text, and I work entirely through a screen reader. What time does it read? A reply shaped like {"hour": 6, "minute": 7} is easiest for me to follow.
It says {"hour": 12, "minute": 53}
